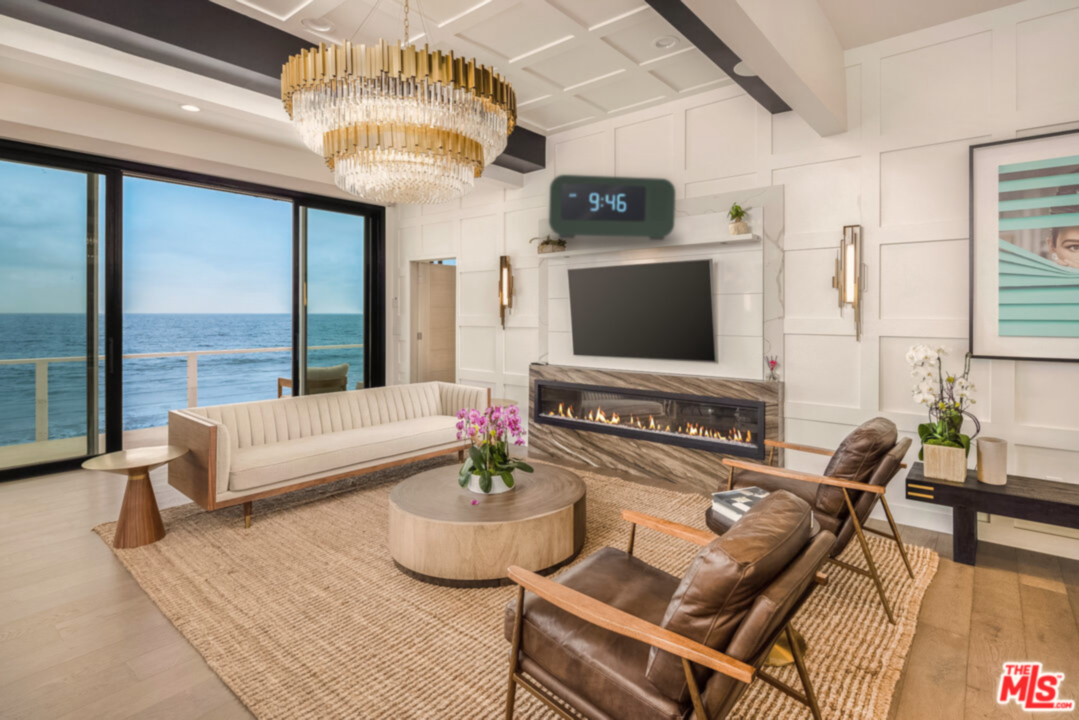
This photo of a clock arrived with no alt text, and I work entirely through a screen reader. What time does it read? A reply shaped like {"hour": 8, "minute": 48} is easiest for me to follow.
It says {"hour": 9, "minute": 46}
